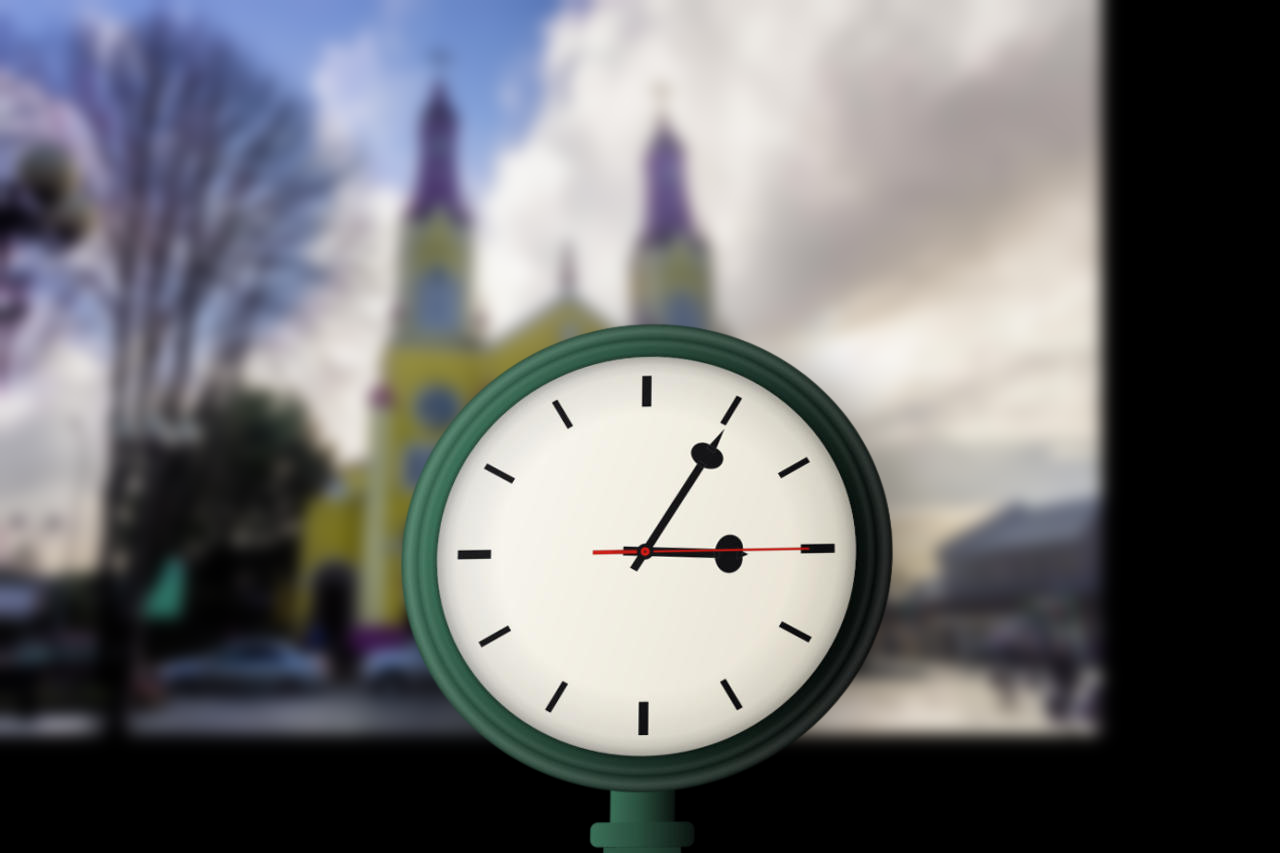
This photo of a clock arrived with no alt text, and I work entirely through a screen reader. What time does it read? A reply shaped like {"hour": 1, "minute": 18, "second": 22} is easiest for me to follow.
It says {"hour": 3, "minute": 5, "second": 15}
